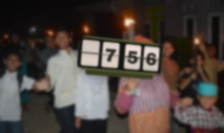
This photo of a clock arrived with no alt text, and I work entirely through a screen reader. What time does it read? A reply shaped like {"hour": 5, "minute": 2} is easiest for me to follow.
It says {"hour": 7, "minute": 56}
